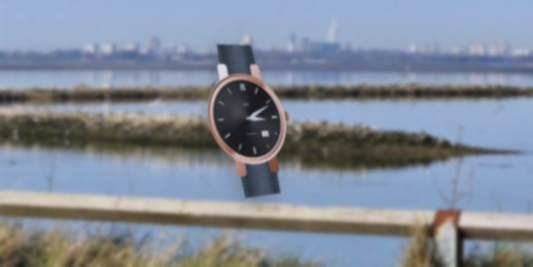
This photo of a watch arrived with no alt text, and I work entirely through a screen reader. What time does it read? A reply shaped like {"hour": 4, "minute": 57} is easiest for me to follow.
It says {"hour": 3, "minute": 11}
